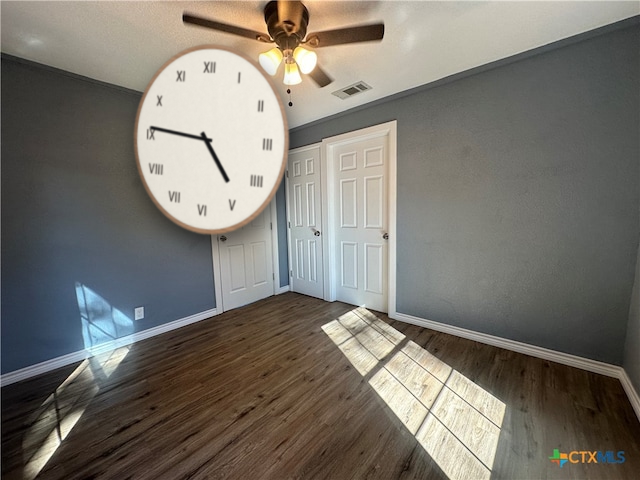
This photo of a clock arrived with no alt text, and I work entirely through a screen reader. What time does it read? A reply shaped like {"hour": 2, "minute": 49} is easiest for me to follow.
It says {"hour": 4, "minute": 46}
